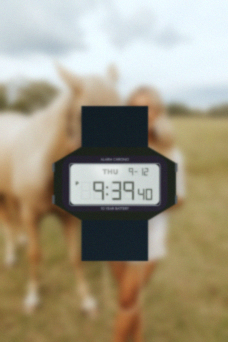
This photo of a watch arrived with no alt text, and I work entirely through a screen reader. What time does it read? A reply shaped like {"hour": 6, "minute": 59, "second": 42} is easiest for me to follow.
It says {"hour": 9, "minute": 39, "second": 40}
